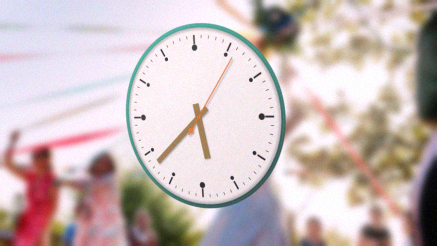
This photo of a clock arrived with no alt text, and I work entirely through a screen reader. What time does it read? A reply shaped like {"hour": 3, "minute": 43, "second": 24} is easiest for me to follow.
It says {"hour": 5, "minute": 38, "second": 6}
